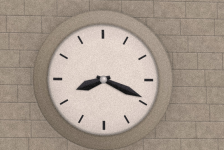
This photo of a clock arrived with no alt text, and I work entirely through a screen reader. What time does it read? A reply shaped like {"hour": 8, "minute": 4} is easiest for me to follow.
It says {"hour": 8, "minute": 19}
